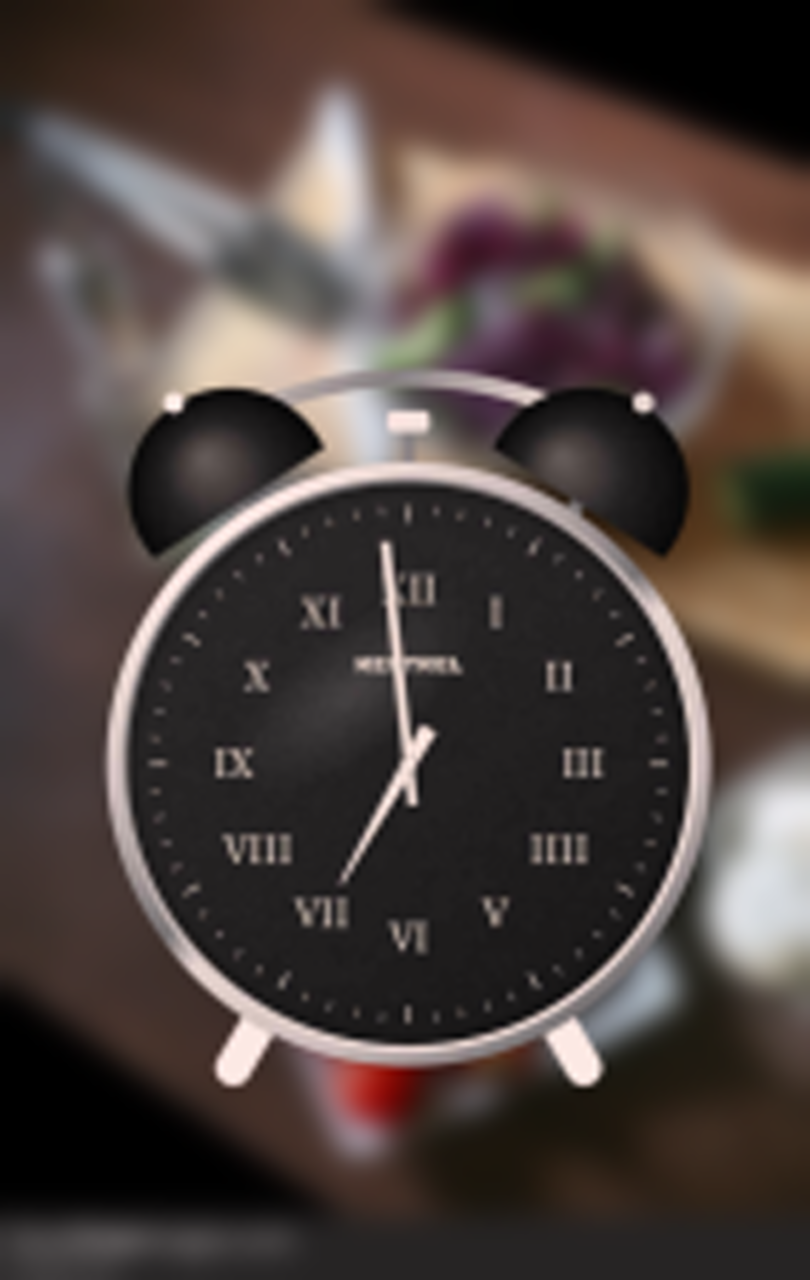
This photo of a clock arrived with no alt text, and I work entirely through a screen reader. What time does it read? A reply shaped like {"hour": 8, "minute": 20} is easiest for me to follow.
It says {"hour": 6, "minute": 59}
